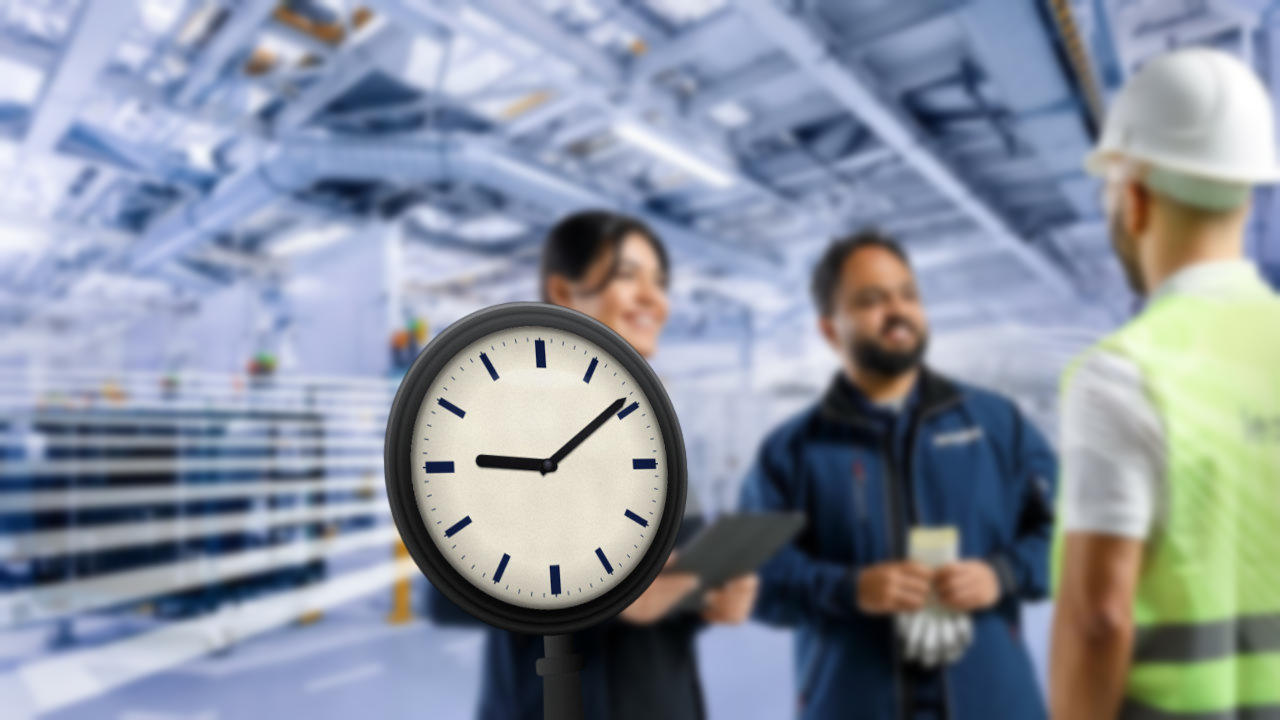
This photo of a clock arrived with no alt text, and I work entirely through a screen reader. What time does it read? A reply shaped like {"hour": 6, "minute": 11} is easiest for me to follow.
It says {"hour": 9, "minute": 9}
